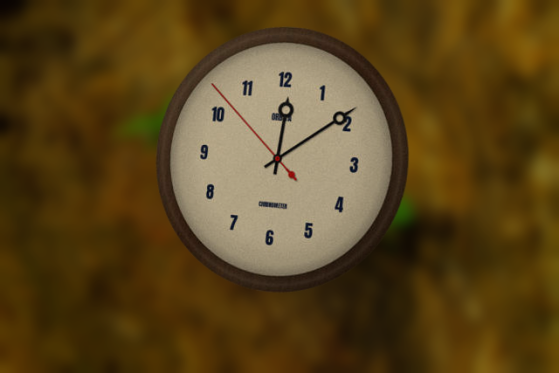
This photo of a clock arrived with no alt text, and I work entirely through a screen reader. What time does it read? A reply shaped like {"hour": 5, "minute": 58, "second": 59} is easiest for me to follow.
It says {"hour": 12, "minute": 8, "second": 52}
